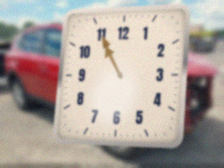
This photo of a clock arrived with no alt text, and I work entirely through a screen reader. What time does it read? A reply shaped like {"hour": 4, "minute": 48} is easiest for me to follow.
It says {"hour": 10, "minute": 55}
